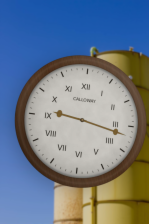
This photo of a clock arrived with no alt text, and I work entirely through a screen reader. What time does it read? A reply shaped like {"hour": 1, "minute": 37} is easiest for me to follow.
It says {"hour": 9, "minute": 17}
